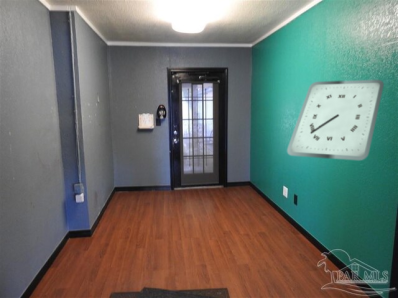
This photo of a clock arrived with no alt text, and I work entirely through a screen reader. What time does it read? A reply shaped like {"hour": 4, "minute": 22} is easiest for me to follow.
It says {"hour": 7, "minute": 38}
